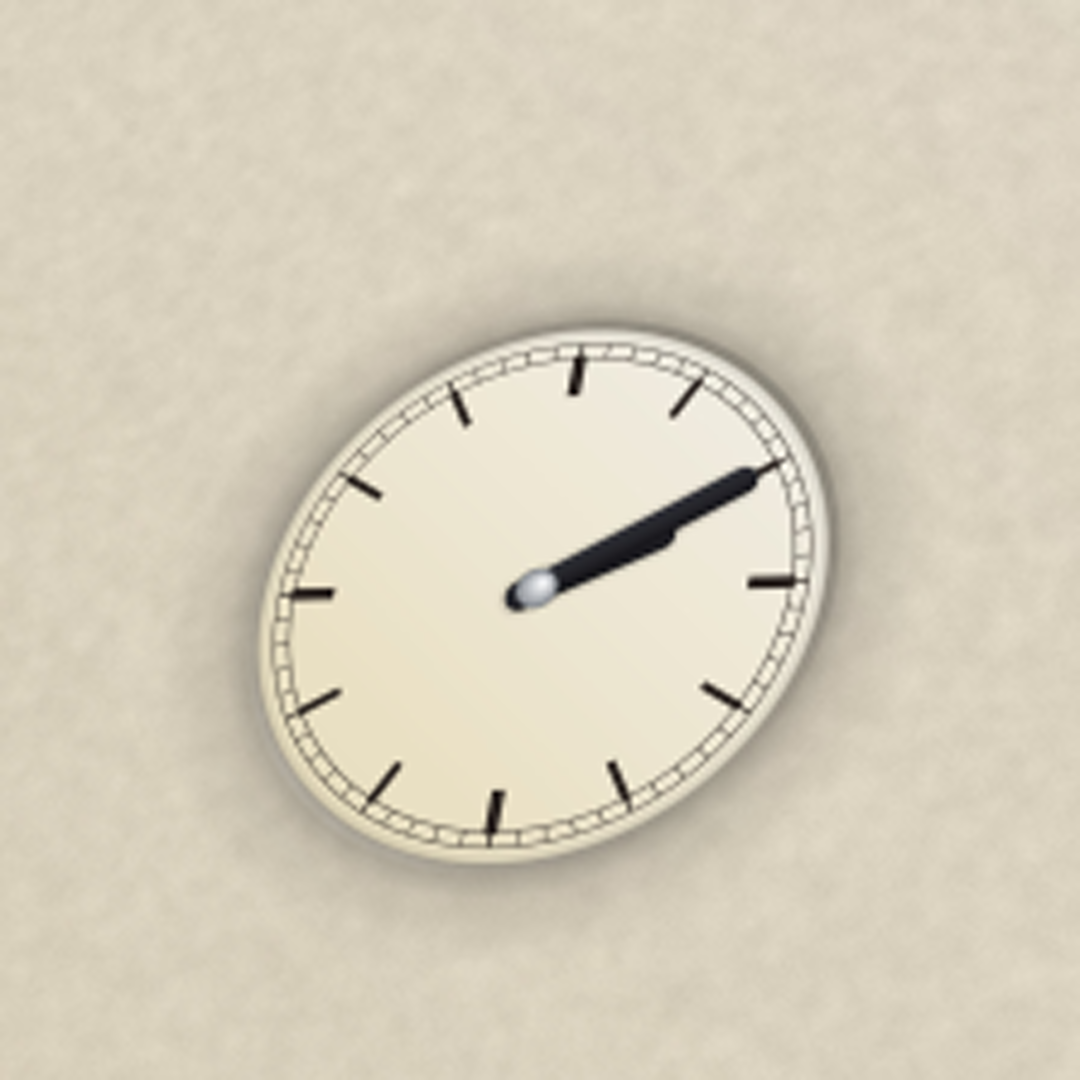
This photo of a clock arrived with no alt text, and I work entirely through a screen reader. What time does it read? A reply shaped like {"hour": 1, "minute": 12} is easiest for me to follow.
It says {"hour": 2, "minute": 10}
